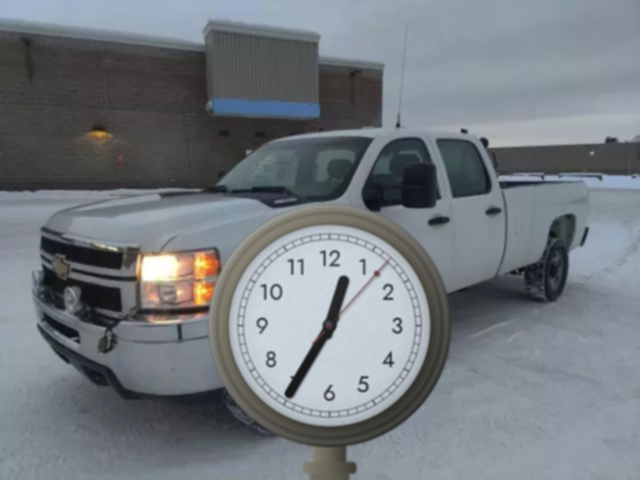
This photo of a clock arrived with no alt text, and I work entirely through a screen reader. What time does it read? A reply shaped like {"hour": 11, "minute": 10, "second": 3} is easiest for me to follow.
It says {"hour": 12, "minute": 35, "second": 7}
